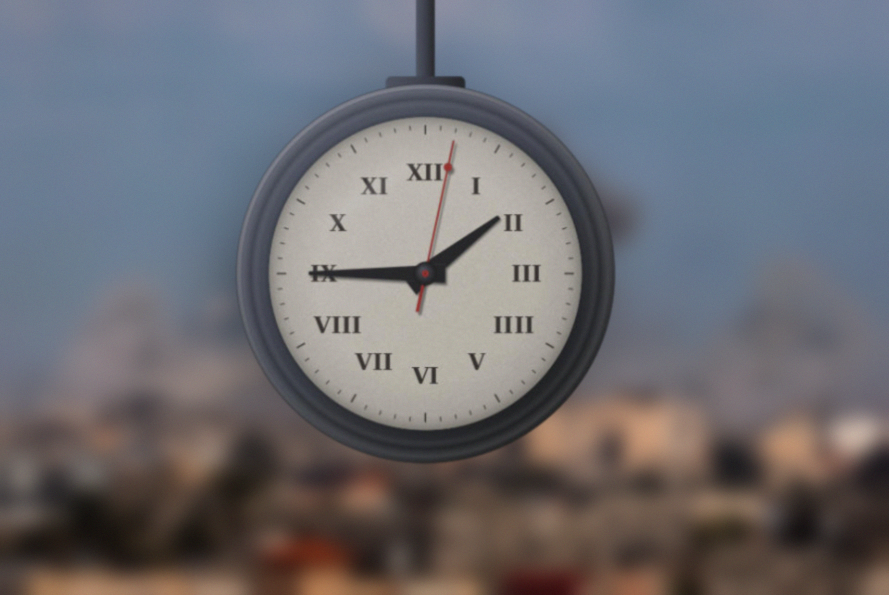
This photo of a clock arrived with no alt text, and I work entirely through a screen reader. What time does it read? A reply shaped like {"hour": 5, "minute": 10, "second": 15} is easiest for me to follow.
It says {"hour": 1, "minute": 45, "second": 2}
